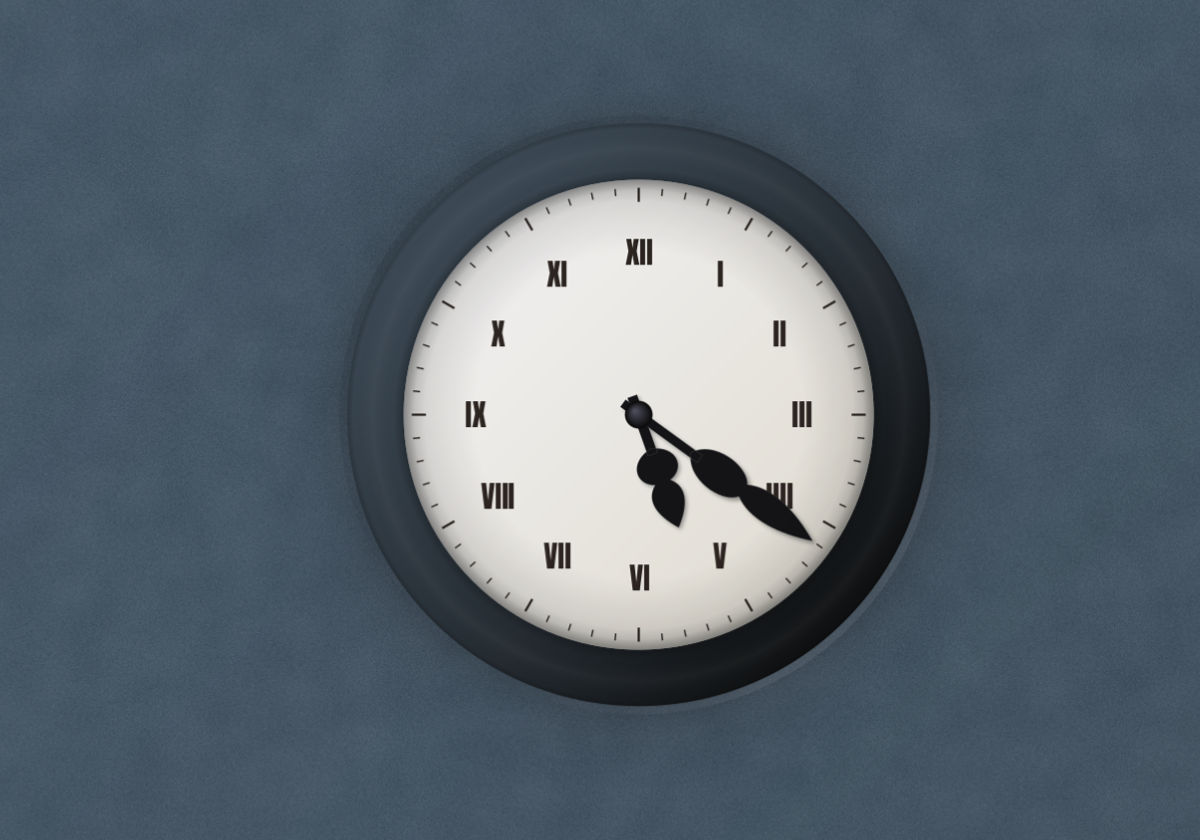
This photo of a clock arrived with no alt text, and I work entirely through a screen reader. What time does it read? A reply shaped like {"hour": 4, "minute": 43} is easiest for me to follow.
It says {"hour": 5, "minute": 21}
